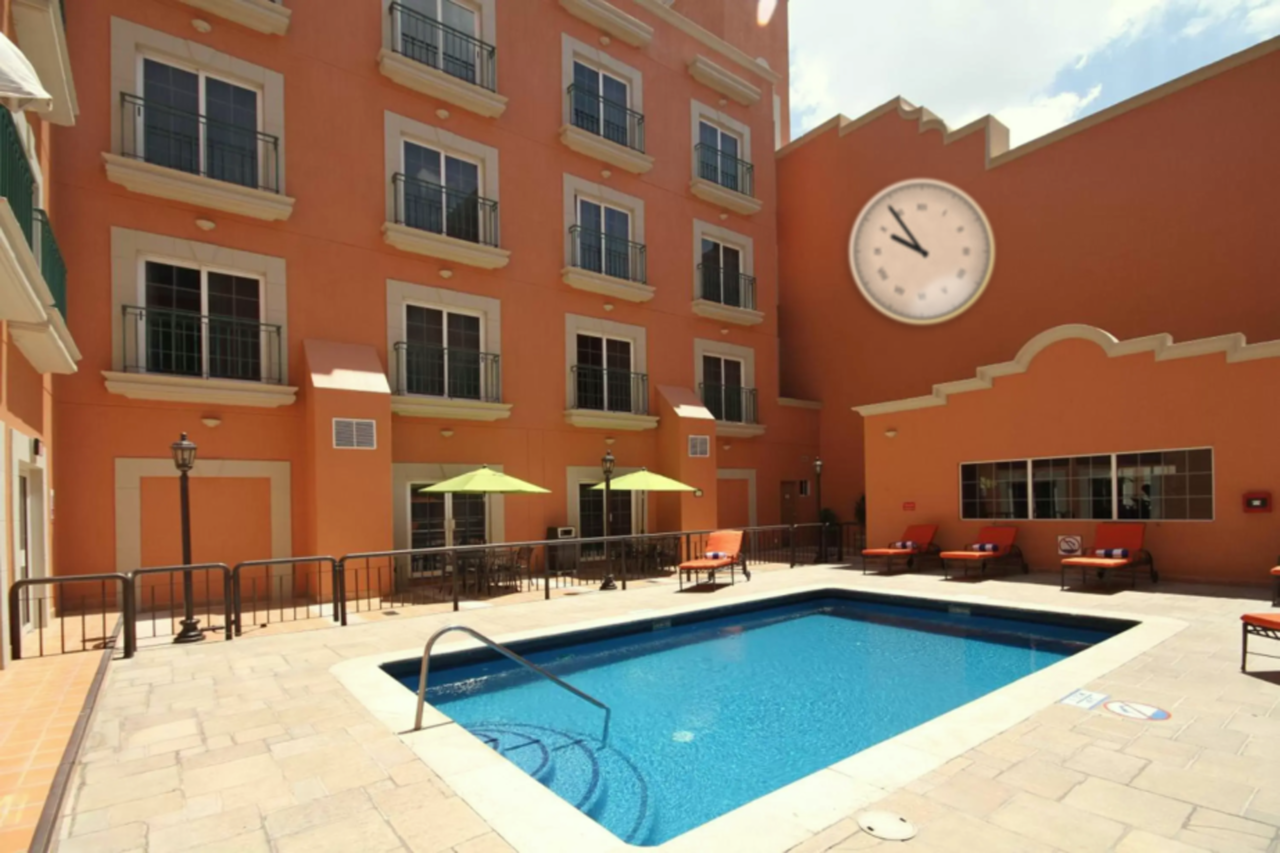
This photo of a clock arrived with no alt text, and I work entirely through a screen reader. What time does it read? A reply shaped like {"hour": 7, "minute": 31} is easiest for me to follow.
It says {"hour": 9, "minute": 54}
